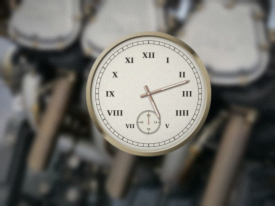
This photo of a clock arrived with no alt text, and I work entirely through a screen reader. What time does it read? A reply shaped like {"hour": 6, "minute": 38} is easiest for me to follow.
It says {"hour": 5, "minute": 12}
